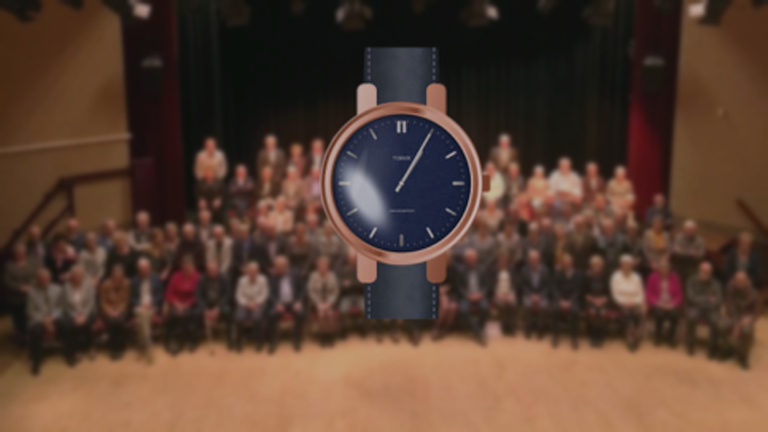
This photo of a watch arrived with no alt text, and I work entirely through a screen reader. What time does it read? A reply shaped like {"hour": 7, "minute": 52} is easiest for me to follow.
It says {"hour": 1, "minute": 5}
